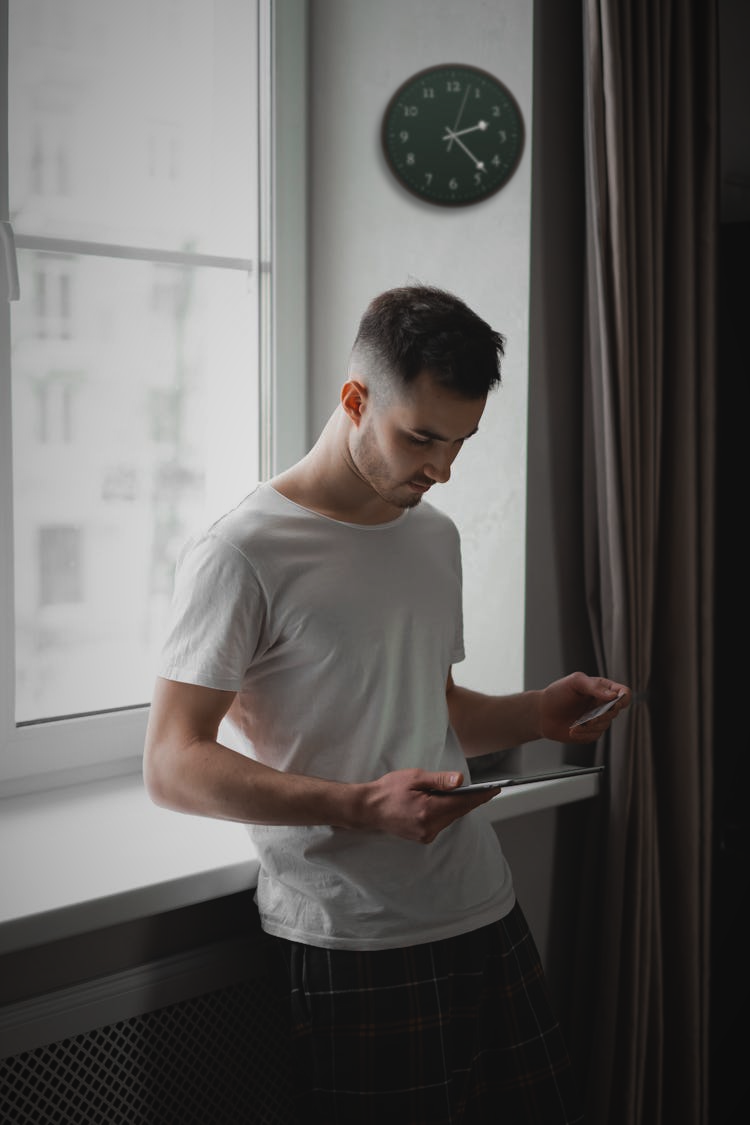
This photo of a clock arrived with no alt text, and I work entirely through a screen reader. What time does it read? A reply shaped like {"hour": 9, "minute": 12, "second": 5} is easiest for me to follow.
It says {"hour": 2, "minute": 23, "second": 3}
